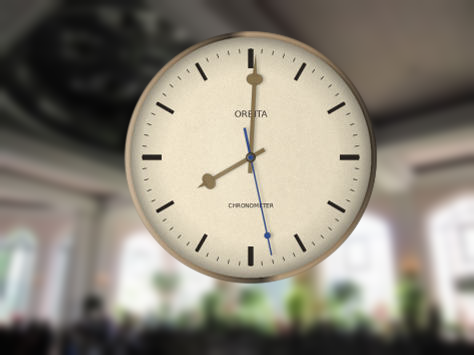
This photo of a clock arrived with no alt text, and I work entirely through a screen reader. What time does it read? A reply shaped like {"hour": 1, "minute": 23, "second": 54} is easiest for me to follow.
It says {"hour": 8, "minute": 0, "second": 28}
